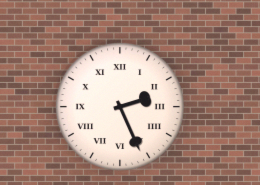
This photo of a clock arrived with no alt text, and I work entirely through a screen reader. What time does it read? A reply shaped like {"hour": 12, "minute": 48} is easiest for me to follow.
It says {"hour": 2, "minute": 26}
